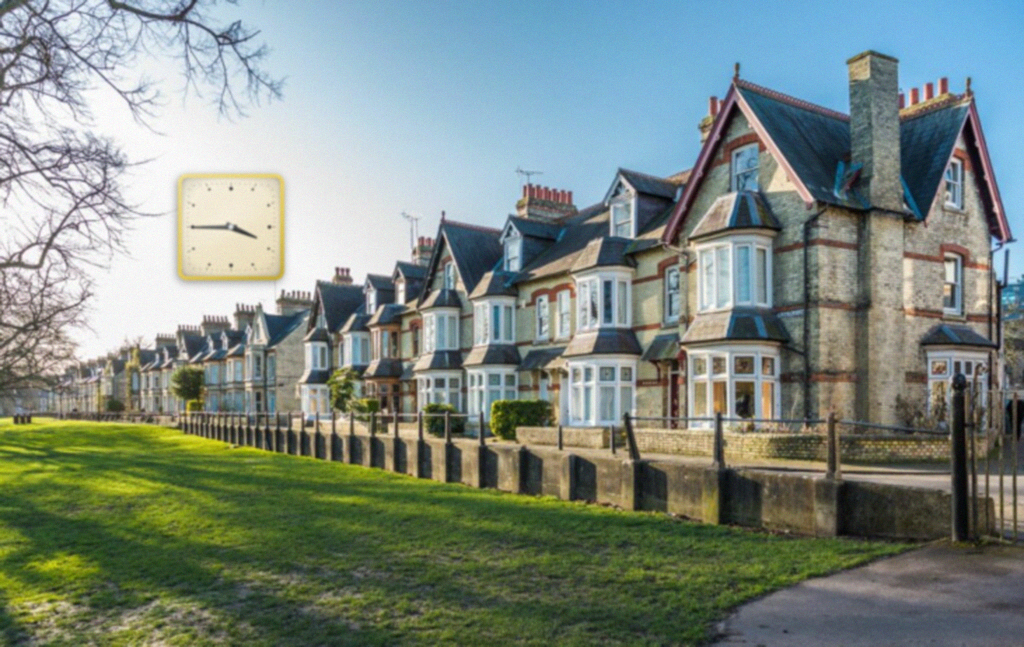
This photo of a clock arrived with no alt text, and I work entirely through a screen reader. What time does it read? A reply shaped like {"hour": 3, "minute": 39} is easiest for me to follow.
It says {"hour": 3, "minute": 45}
